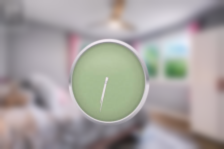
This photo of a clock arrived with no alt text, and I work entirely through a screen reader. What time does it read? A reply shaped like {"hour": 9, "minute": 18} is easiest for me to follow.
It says {"hour": 6, "minute": 32}
